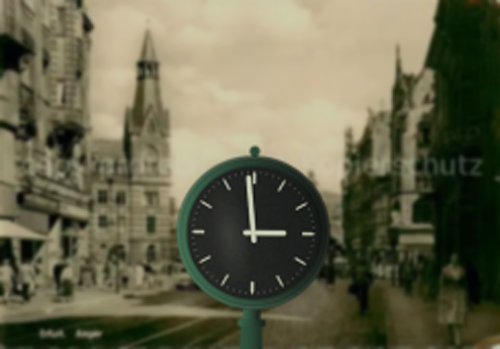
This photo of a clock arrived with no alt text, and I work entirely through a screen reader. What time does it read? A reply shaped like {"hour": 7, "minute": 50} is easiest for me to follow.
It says {"hour": 2, "minute": 59}
